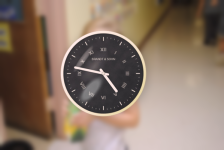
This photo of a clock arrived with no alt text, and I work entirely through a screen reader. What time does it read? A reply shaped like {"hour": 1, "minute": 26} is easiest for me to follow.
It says {"hour": 4, "minute": 47}
